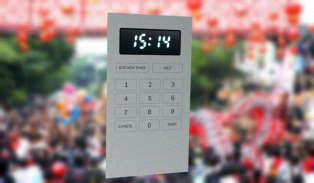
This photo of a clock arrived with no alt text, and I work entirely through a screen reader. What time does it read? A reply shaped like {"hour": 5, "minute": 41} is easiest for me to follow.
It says {"hour": 15, "minute": 14}
